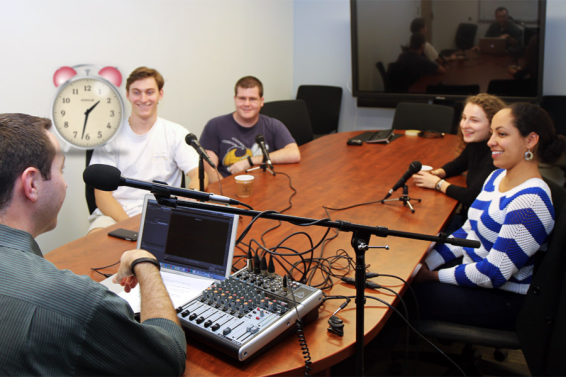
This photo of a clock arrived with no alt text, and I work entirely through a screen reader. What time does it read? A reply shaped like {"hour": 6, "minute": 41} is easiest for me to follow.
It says {"hour": 1, "minute": 32}
